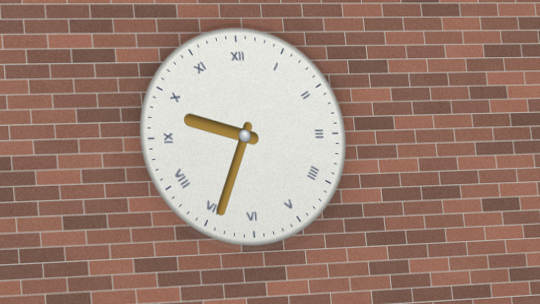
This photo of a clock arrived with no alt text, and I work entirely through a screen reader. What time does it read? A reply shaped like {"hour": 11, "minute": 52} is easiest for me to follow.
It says {"hour": 9, "minute": 34}
